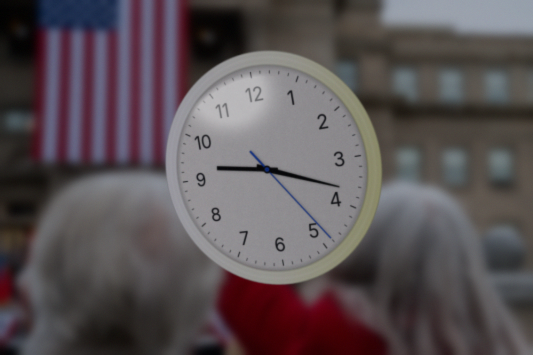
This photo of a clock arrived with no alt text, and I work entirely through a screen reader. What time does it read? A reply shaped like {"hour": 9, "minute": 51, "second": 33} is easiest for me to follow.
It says {"hour": 9, "minute": 18, "second": 24}
